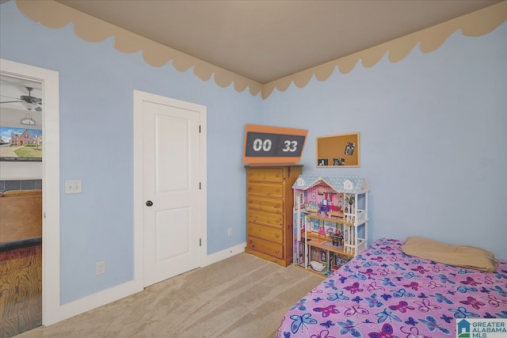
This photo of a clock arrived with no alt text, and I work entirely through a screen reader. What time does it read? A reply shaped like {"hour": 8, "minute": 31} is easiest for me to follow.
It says {"hour": 0, "minute": 33}
